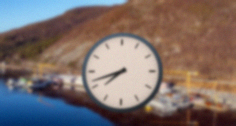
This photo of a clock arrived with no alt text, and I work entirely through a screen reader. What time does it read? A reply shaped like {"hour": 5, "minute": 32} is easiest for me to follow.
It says {"hour": 7, "minute": 42}
